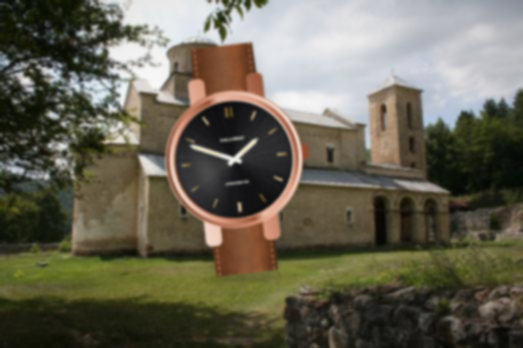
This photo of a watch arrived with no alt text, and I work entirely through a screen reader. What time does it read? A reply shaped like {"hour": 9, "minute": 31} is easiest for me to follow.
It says {"hour": 1, "minute": 49}
